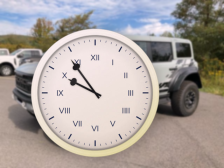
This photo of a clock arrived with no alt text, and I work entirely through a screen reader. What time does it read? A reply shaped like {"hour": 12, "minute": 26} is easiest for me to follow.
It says {"hour": 9, "minute": 54}
